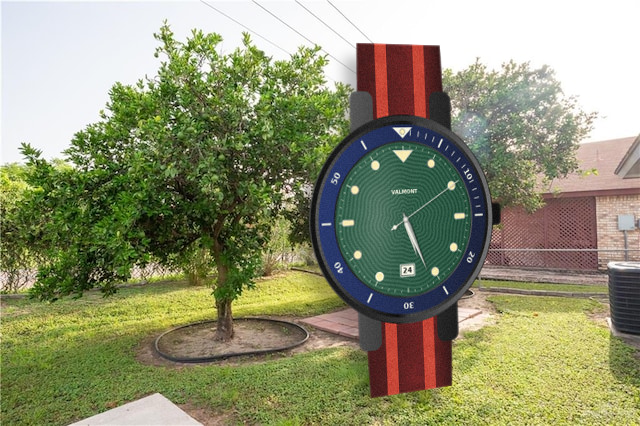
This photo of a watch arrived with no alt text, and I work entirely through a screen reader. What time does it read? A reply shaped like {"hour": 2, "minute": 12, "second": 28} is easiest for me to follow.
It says {"hour": 5, "minute": 26, "second": 10}
